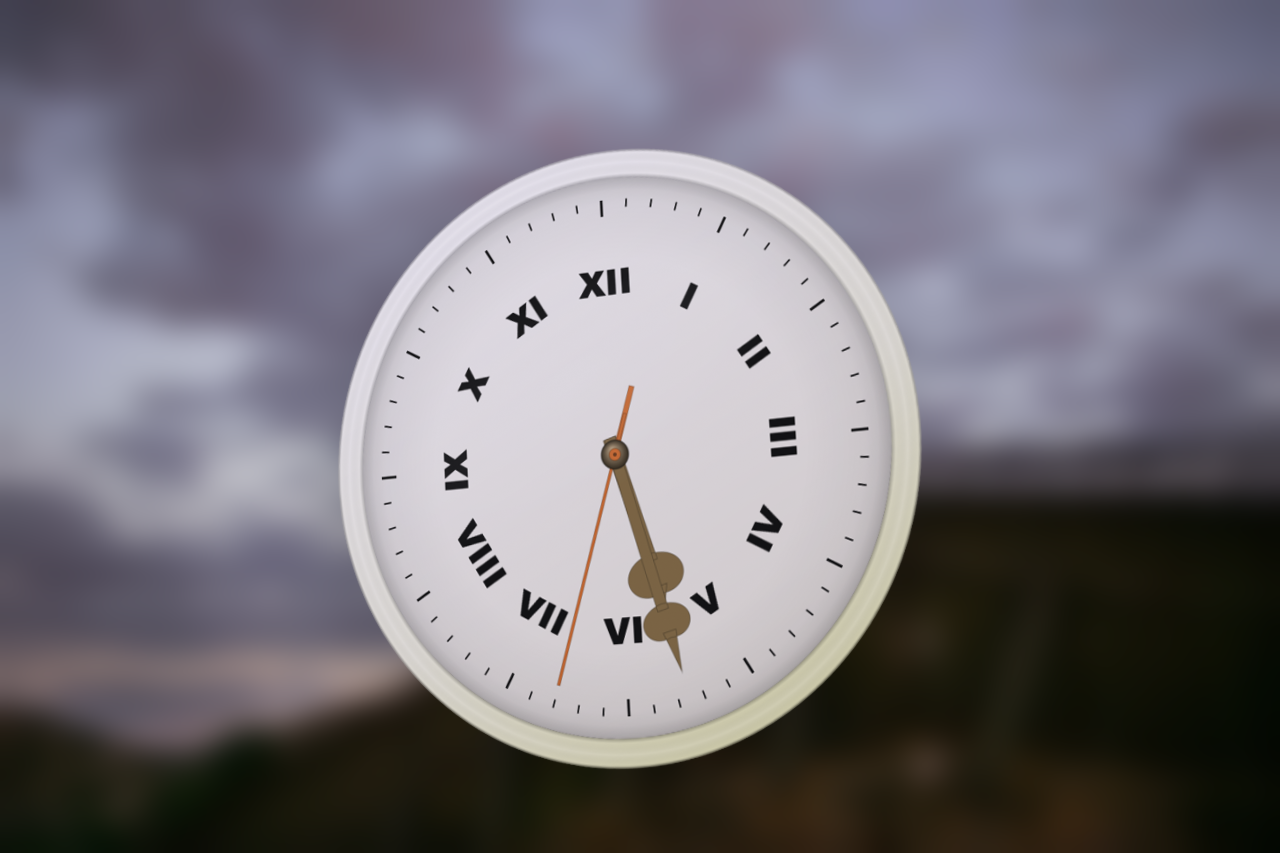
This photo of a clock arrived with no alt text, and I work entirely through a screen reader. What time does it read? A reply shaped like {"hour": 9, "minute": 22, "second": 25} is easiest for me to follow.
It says {"hour": 5, "minute": 27, "second": 33}
